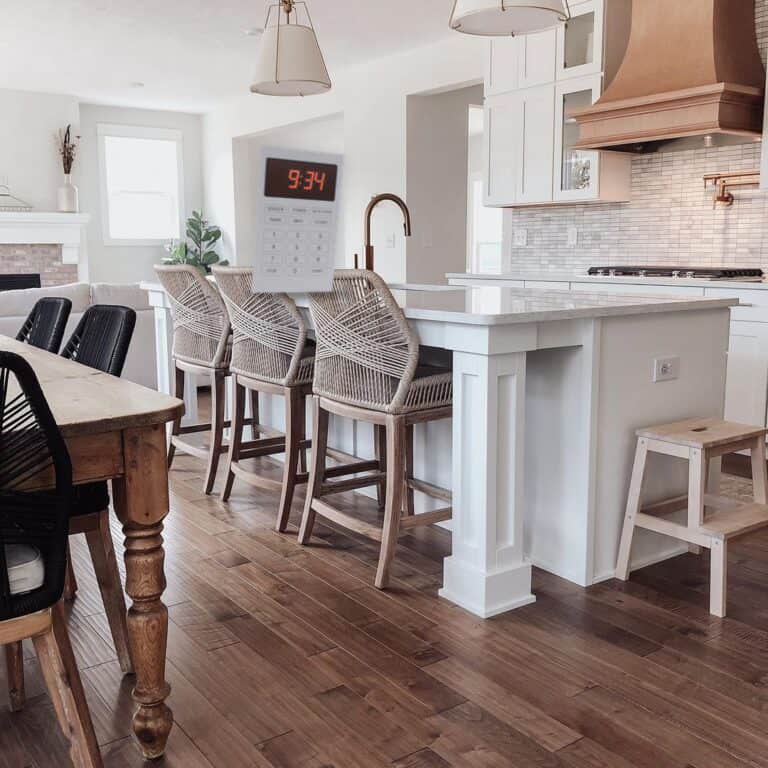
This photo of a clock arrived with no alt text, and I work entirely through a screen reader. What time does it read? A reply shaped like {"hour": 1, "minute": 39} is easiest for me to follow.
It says {"hour": 9, "minute": 34}
